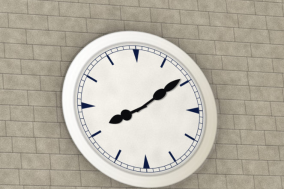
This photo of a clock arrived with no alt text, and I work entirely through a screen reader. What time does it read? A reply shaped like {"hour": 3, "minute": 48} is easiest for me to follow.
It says {"hour": 8, "minute": 9}
